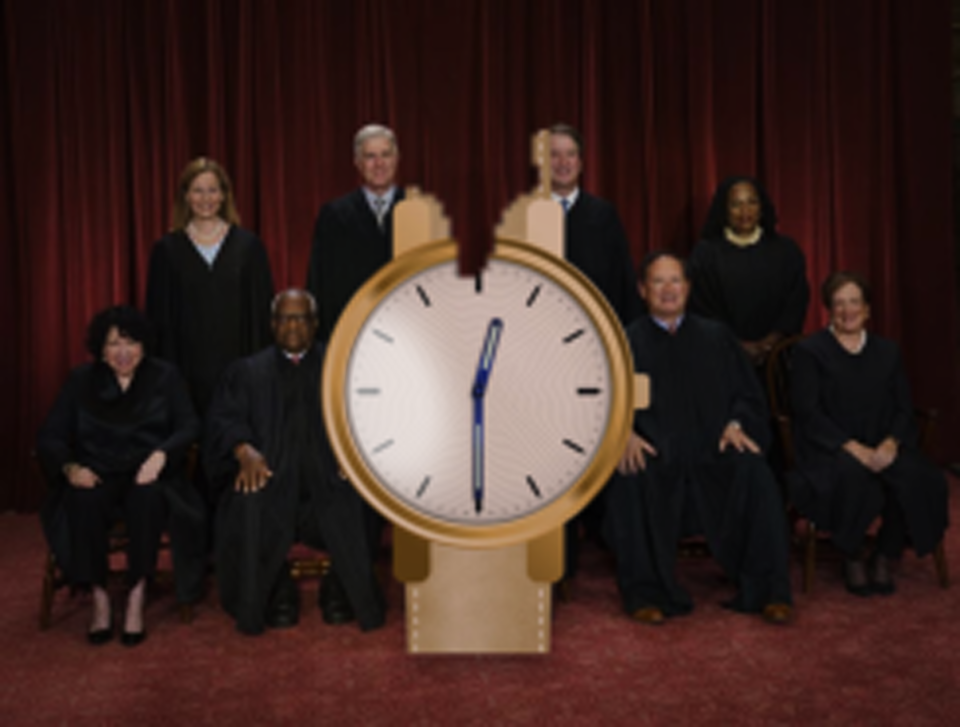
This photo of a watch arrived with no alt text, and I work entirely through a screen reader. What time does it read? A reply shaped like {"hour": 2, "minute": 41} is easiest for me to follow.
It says {"hour": 12, "minute": 30}
